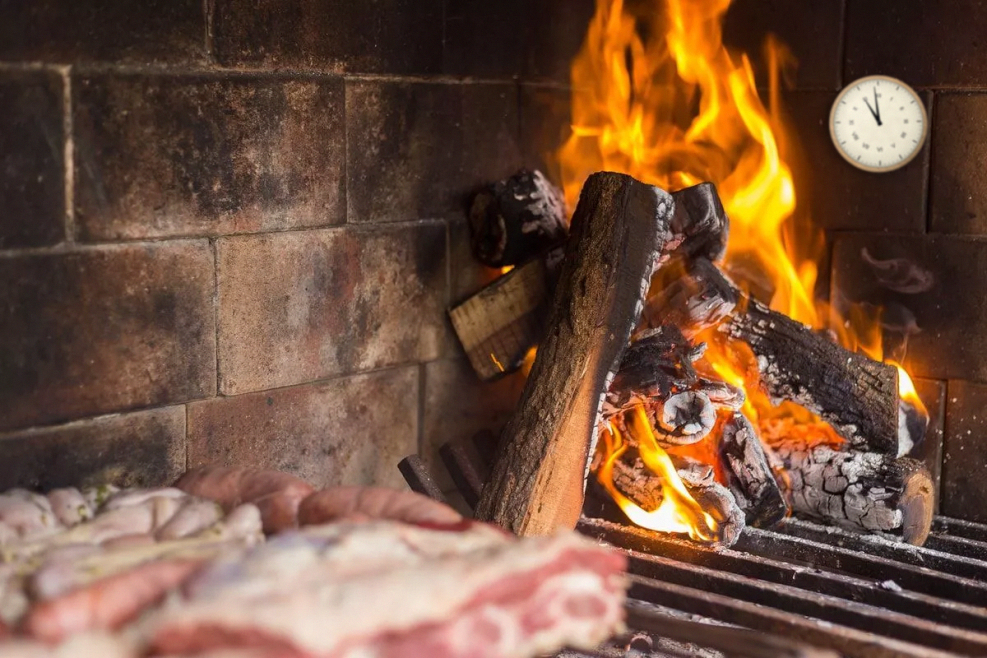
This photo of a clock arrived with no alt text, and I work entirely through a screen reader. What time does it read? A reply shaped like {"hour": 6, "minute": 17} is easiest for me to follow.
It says {"hour": 10, "minute": 59}
